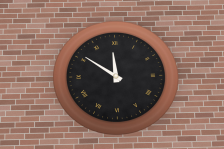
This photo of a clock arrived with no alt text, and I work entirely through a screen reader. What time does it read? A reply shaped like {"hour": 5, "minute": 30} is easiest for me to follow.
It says {"hour": 11, "minute": 51}
